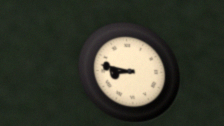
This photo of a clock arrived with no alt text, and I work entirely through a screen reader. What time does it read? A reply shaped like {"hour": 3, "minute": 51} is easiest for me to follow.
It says {"hour": 8, "minute": 47}
